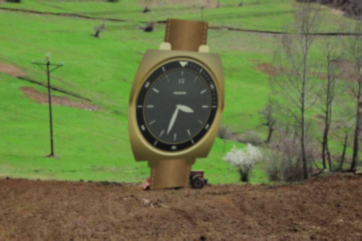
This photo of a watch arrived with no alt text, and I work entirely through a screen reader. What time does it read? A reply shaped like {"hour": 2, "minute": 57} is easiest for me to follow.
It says {"hour": 3, "minute": 33}
